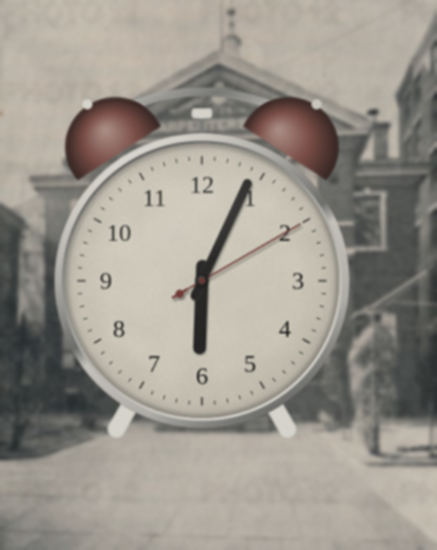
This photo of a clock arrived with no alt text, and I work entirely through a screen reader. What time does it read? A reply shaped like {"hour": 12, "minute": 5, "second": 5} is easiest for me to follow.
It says {"hour": 6, "minute": 4, "second": 10}
